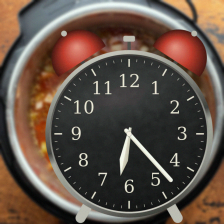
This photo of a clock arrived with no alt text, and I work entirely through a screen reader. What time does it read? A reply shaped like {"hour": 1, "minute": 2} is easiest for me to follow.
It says {"hour": 6, "minute": 23}
